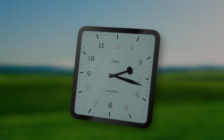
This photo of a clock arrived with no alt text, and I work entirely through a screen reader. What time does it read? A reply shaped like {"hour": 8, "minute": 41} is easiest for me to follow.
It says {"hour": 2, "minute": 17}
